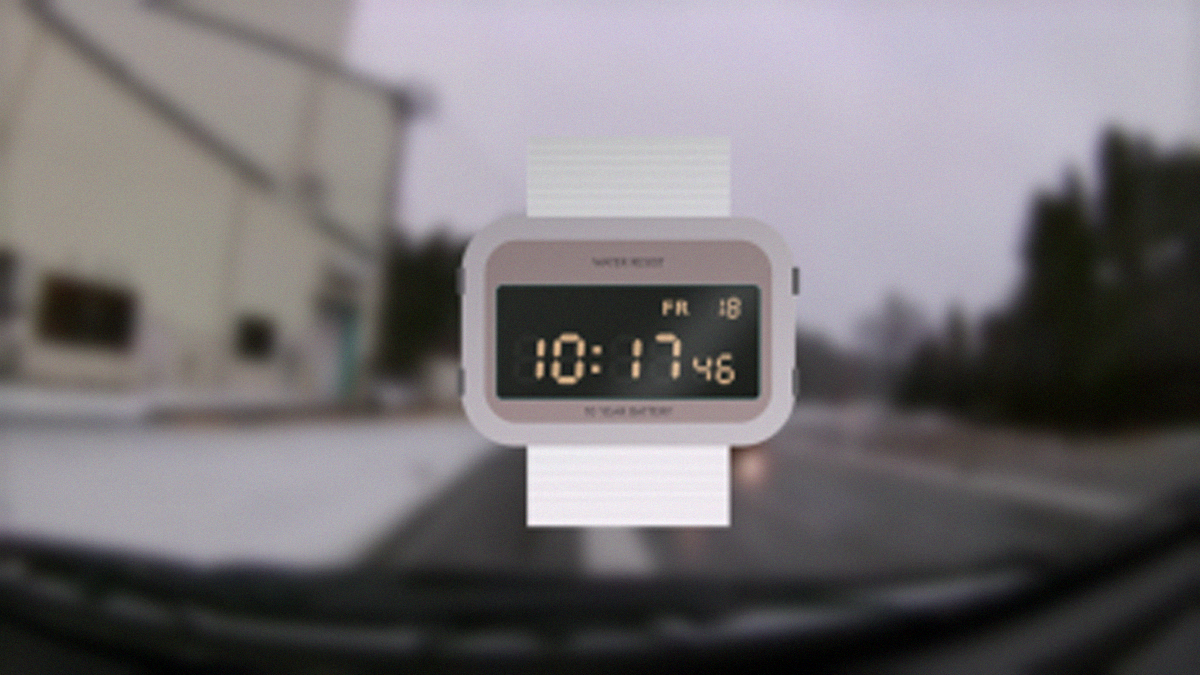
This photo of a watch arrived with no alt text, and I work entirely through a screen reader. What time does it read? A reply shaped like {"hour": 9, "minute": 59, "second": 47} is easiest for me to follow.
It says {"hour": 10, "minute": 17, "second": 46}
